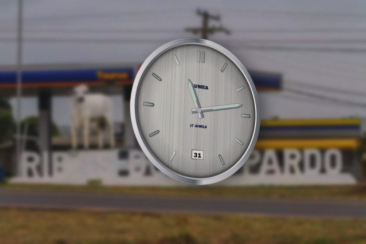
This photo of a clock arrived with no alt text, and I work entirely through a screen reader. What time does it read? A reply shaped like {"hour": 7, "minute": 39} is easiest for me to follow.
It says {"hour": 11, "minute": 13}
